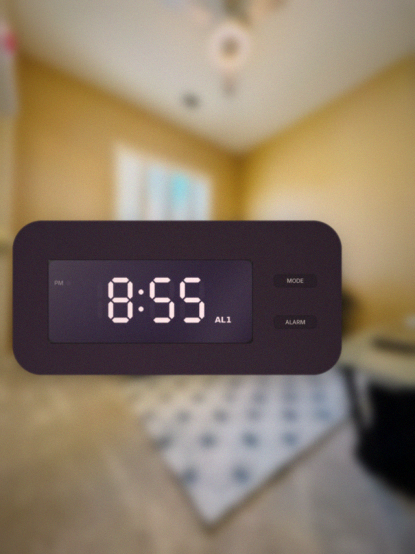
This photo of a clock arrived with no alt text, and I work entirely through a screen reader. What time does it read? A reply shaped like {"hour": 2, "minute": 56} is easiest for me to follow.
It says {"hour": 8, "minute": 55}
